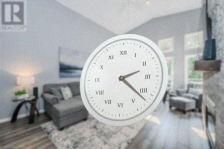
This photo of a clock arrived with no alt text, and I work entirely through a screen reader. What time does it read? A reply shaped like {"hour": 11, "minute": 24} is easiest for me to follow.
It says {"hour": 2, "minute": 22}
